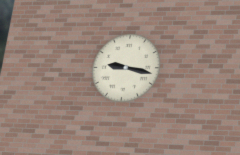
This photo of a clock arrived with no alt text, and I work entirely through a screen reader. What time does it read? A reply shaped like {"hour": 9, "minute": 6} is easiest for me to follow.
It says {"hour": 9, "minute": 17}
